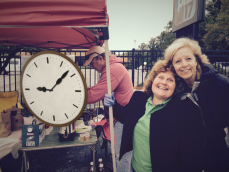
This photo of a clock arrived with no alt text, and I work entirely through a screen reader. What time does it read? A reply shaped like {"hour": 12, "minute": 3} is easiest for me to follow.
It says {"hour": 9, "minute": 8}
